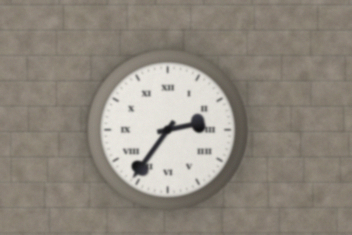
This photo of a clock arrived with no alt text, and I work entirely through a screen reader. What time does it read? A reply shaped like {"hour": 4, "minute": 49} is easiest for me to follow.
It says {"hour": 2, "minute": 36}
